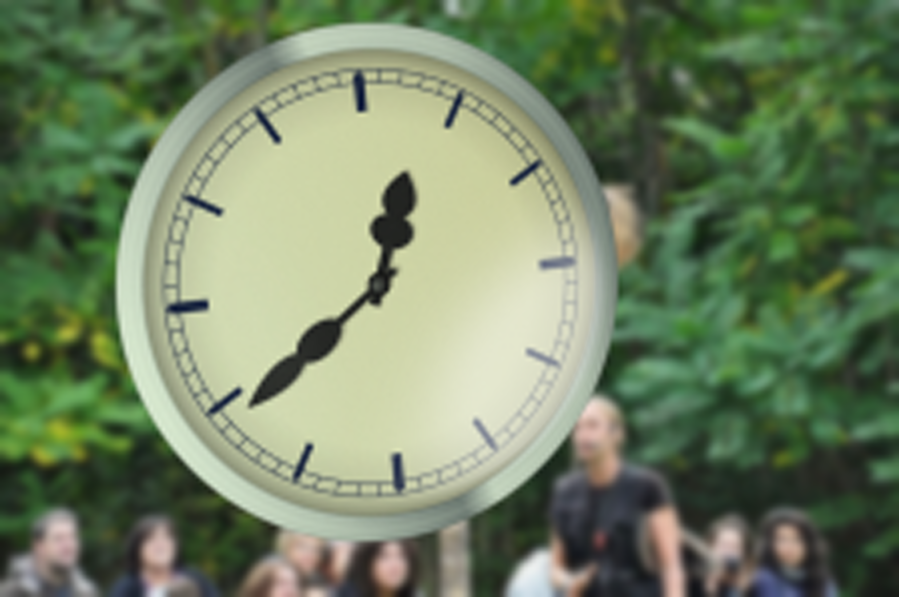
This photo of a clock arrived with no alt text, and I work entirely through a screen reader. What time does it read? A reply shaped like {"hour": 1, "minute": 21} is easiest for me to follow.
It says {"hour": 12, "minute": 39}
